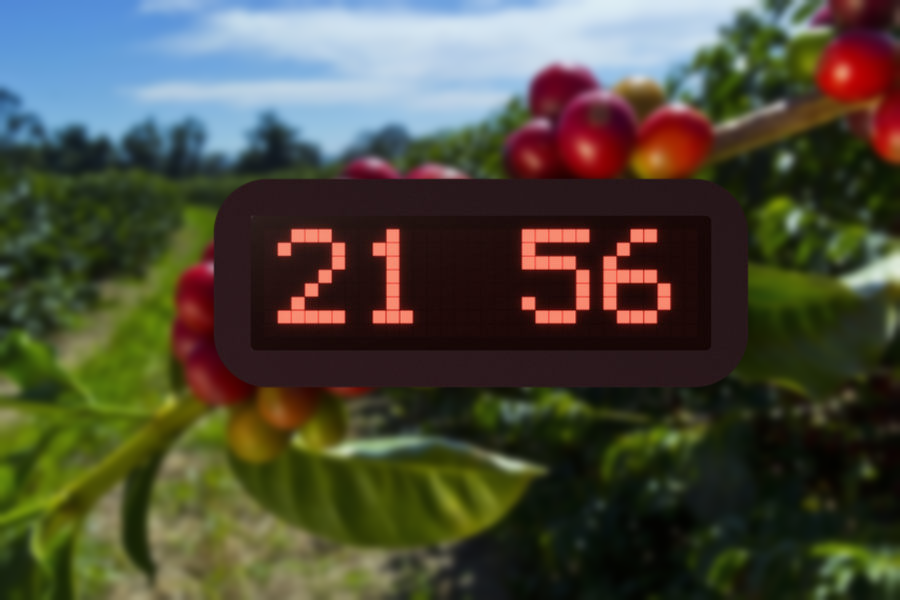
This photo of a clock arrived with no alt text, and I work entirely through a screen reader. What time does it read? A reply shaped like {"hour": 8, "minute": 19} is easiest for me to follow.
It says {"hour": 21, "minute": 56}
